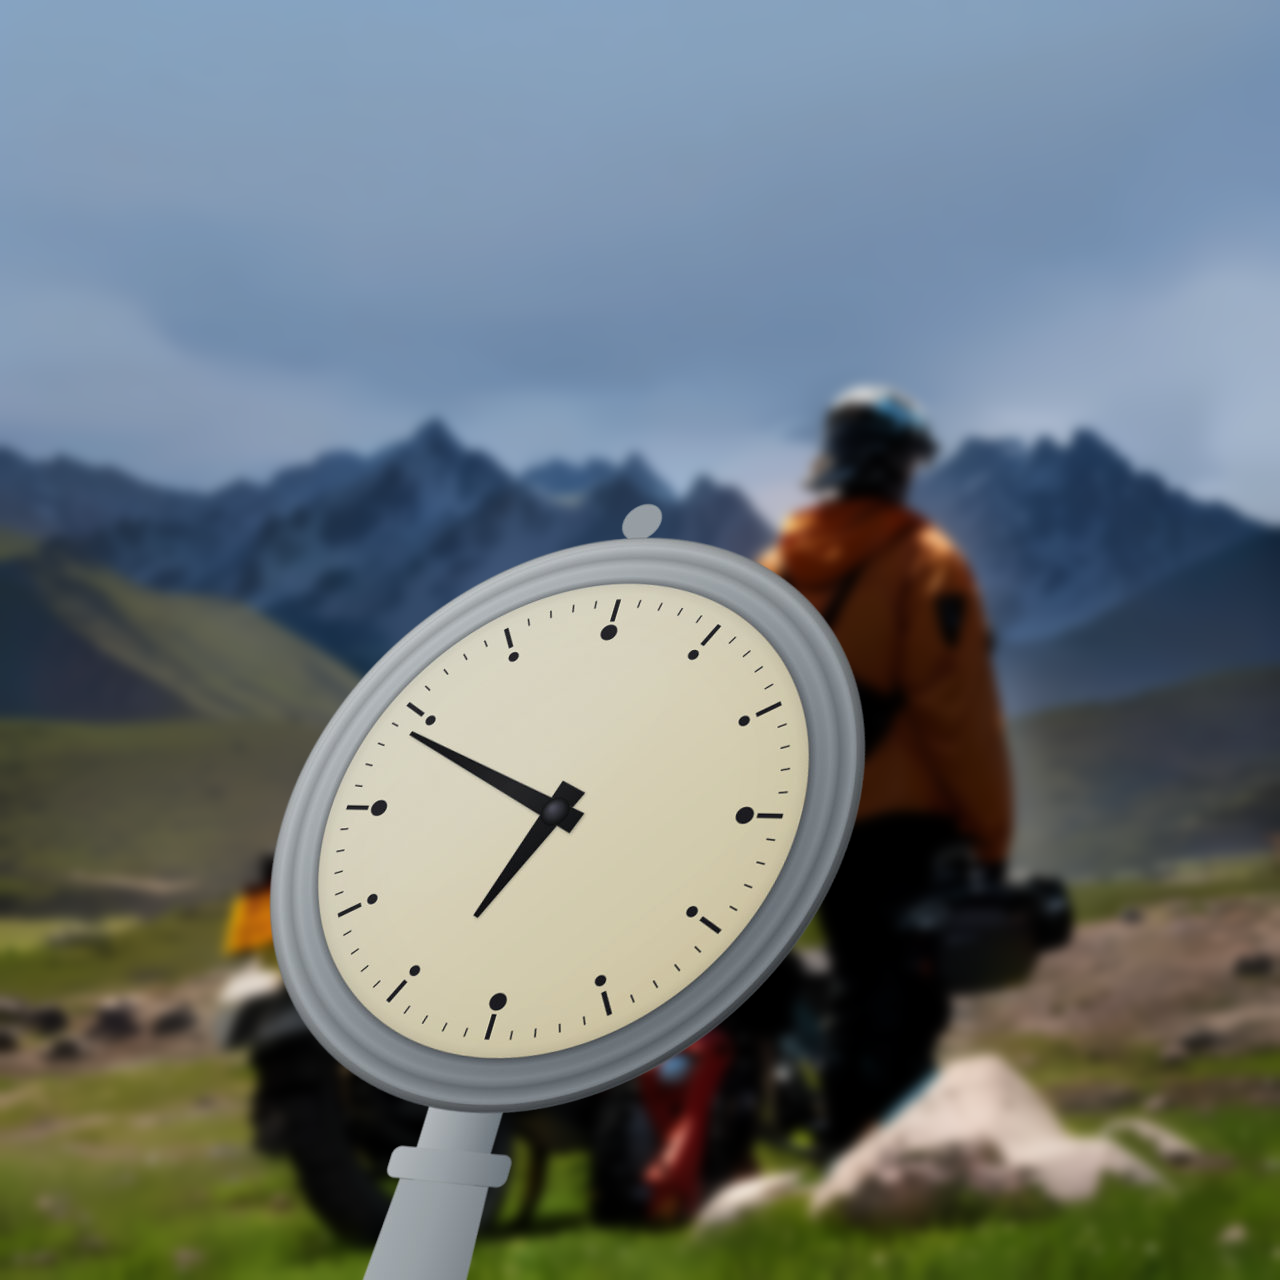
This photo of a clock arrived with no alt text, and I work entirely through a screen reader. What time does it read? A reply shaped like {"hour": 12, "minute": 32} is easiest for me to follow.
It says {"hour": 6, "minute": 49}
